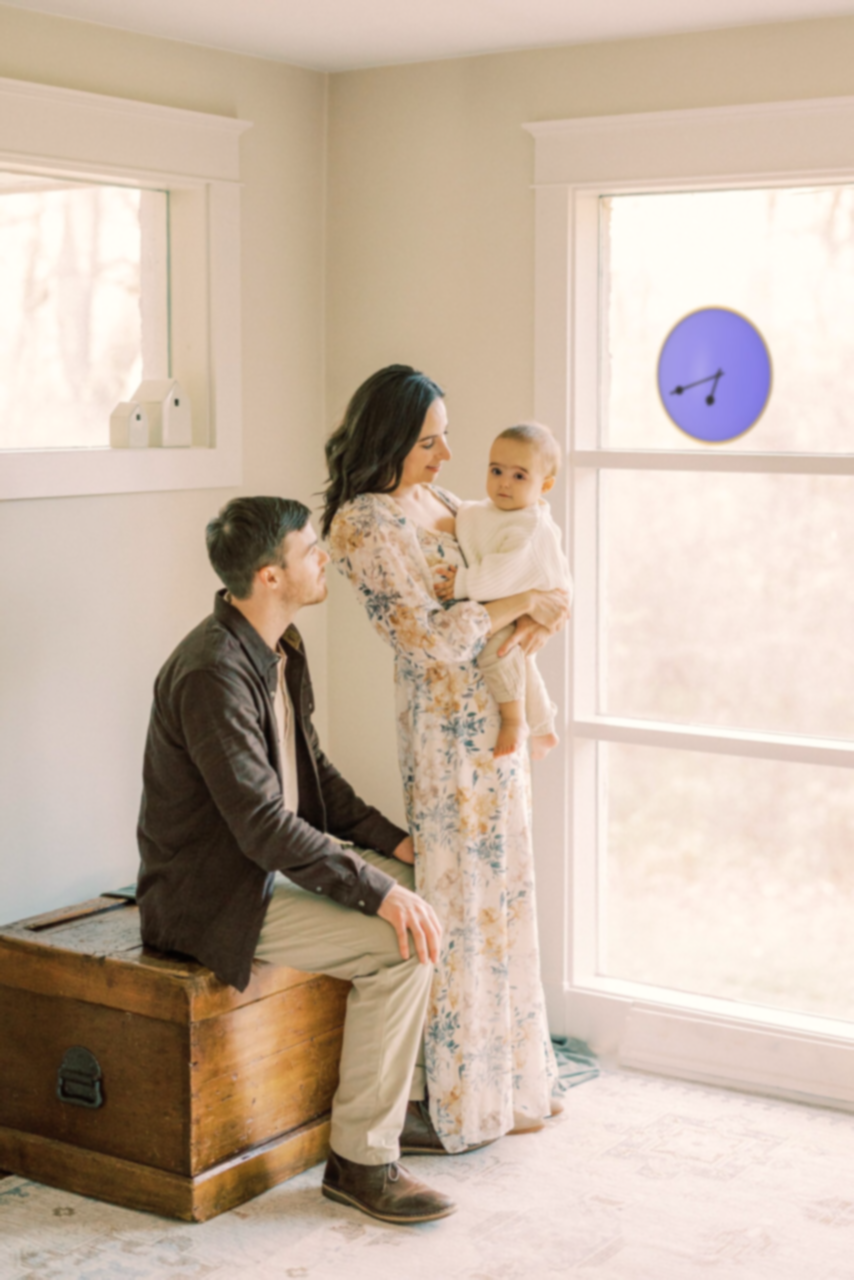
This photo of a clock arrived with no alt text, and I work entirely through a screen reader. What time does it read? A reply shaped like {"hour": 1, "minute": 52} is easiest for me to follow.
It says {"hour": 6, "minute": 42}
